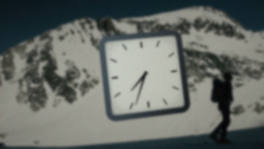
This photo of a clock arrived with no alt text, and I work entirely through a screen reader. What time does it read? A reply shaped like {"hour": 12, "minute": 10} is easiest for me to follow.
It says {"hour": 7, "minute": 34}
